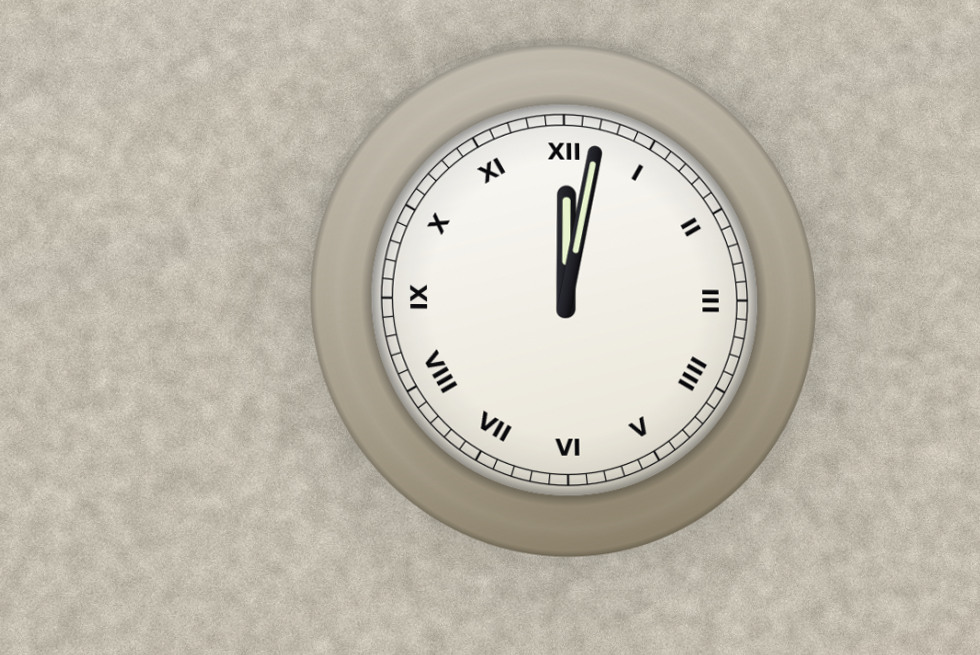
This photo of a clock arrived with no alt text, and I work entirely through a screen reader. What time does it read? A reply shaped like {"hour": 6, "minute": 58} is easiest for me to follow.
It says {"hour": 12, "minute": 2}
